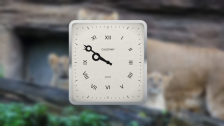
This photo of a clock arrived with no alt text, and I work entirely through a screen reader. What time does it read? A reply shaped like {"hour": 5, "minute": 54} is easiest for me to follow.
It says {"hour": 9, "minute": 51}
